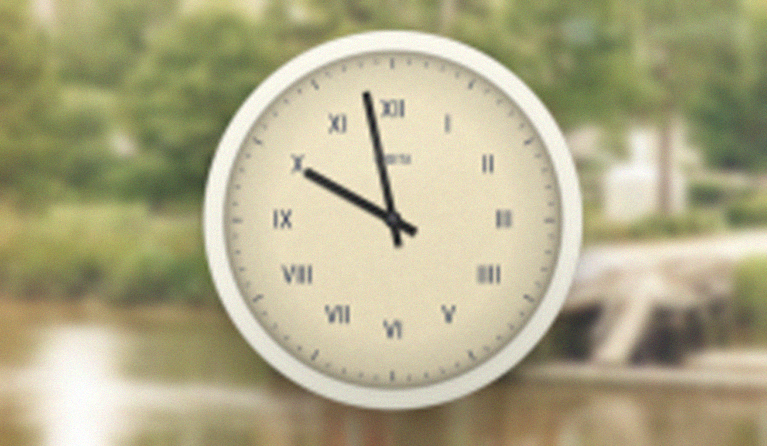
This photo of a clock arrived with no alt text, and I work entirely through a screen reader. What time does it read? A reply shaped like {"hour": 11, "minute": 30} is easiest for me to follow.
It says {"hour": 9, "minute": 58}
